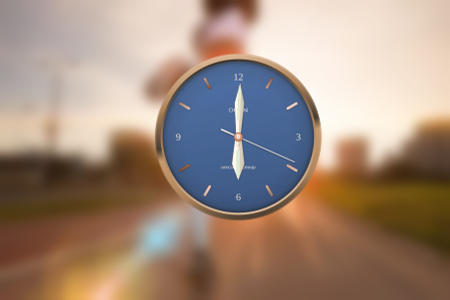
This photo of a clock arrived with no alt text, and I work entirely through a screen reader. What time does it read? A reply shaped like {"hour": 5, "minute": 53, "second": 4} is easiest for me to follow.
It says {"hour": 6, "minute": 0, "second": 19}
